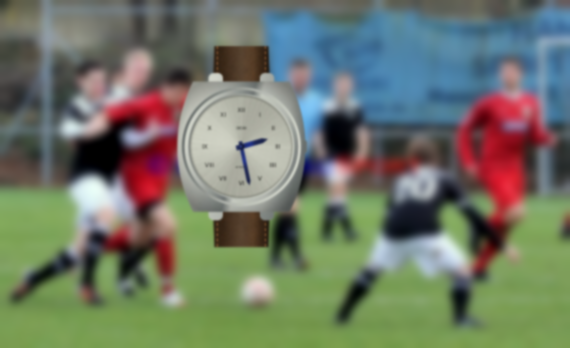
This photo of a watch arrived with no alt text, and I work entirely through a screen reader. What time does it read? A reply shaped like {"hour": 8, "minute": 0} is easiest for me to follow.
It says {"hour": 2, "minute": 28}
